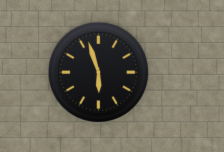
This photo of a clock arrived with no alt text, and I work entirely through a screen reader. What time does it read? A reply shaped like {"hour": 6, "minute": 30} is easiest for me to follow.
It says {"hour": 5, "minute": 57}
